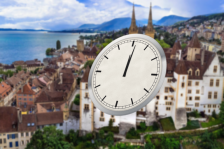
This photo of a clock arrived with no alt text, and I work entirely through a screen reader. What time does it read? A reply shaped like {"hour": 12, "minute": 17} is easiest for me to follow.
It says {"hour": 12, "minute": 1}
